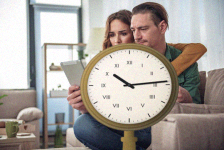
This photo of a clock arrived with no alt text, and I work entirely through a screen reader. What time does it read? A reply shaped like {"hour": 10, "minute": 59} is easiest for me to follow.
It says {"hour": 10, "minute": 14}
